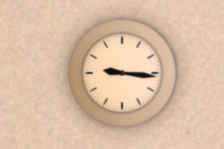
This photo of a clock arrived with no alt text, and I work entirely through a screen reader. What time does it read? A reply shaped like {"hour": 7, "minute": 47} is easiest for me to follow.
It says {"hour": 9, "minute": 16}
